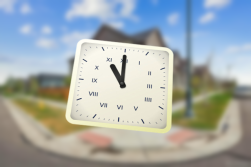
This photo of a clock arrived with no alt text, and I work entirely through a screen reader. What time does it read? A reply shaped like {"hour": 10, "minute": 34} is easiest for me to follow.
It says {"hour": 11, "minute": 0}
